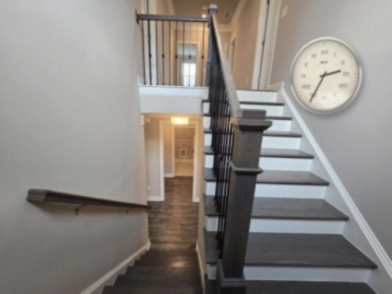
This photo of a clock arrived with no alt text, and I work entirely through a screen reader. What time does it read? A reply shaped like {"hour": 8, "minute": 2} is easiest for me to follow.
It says {"hour": 2, "minute": 35}
